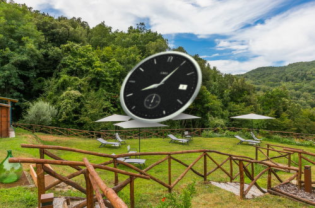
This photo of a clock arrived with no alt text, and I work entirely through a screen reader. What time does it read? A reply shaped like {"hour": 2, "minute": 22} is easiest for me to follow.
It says {"hour": 8, "minute": 5}
